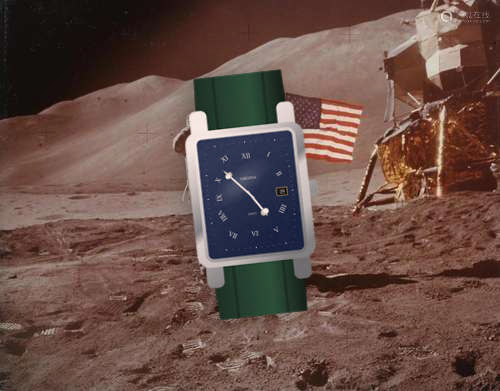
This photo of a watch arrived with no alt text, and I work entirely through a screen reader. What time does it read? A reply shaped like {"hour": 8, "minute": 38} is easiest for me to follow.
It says {"hour": 4, "minute": 53}
